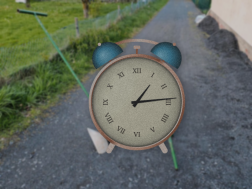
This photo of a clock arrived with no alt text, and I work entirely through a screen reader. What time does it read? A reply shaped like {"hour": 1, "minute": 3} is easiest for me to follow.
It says {"hour": 1, "minute": 14}
